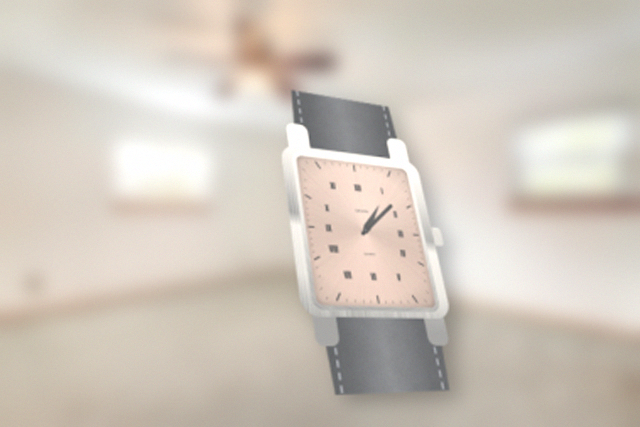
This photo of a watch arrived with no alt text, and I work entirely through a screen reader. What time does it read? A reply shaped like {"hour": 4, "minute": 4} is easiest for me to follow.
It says {"hour": 1, "minute": 8}
